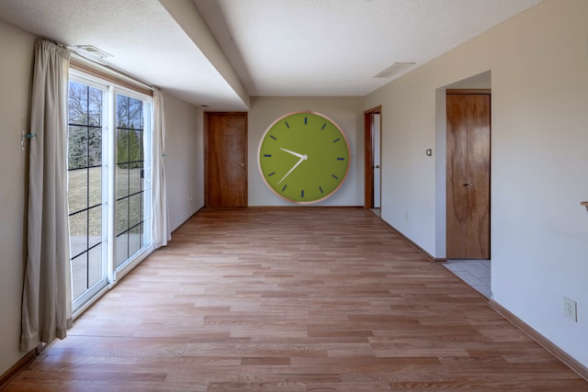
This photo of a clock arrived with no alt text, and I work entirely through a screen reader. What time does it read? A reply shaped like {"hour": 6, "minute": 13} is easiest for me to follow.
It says {"hour": 9, "minute": 37}
